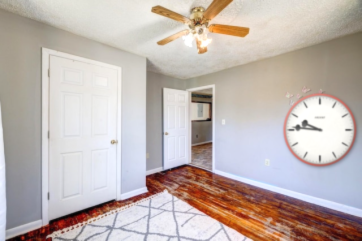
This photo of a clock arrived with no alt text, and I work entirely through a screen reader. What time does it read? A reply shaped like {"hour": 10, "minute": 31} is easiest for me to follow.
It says {"hour": 9, "minute": 46}
